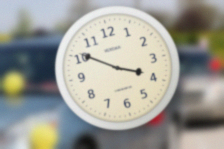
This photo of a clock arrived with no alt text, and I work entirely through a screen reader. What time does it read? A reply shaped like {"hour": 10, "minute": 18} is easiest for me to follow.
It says {"hour": 3, "minute": 51}
